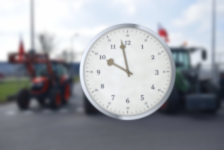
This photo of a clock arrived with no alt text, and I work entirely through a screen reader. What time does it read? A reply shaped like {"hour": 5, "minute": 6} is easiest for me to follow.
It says {"hour": 9, "minute": 58}
